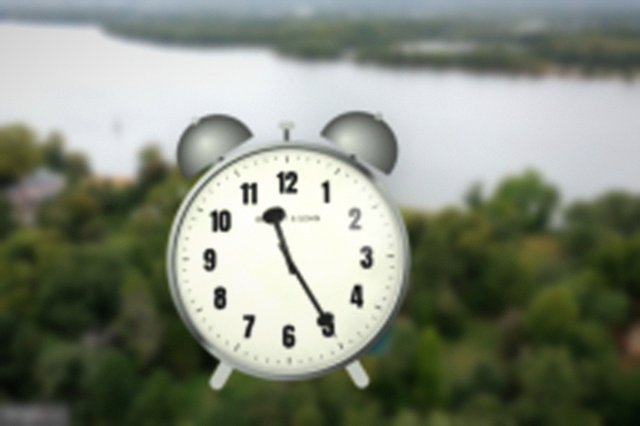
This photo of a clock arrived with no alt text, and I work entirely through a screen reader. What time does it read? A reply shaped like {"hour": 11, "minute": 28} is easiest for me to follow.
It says {"hour": 11, "minute": 25}
